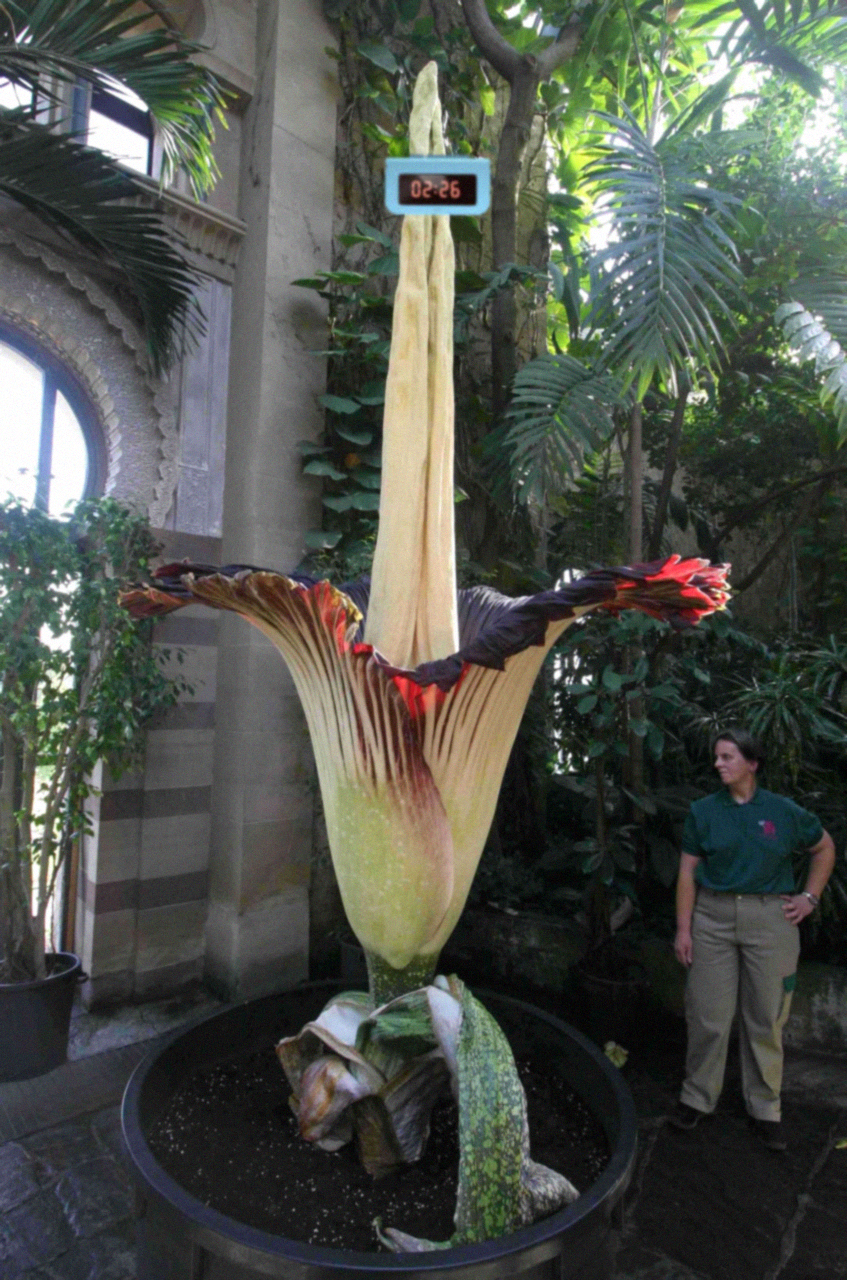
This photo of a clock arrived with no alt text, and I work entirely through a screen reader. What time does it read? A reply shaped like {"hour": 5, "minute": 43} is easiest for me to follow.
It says {"hour": 2, "minute": 26}
